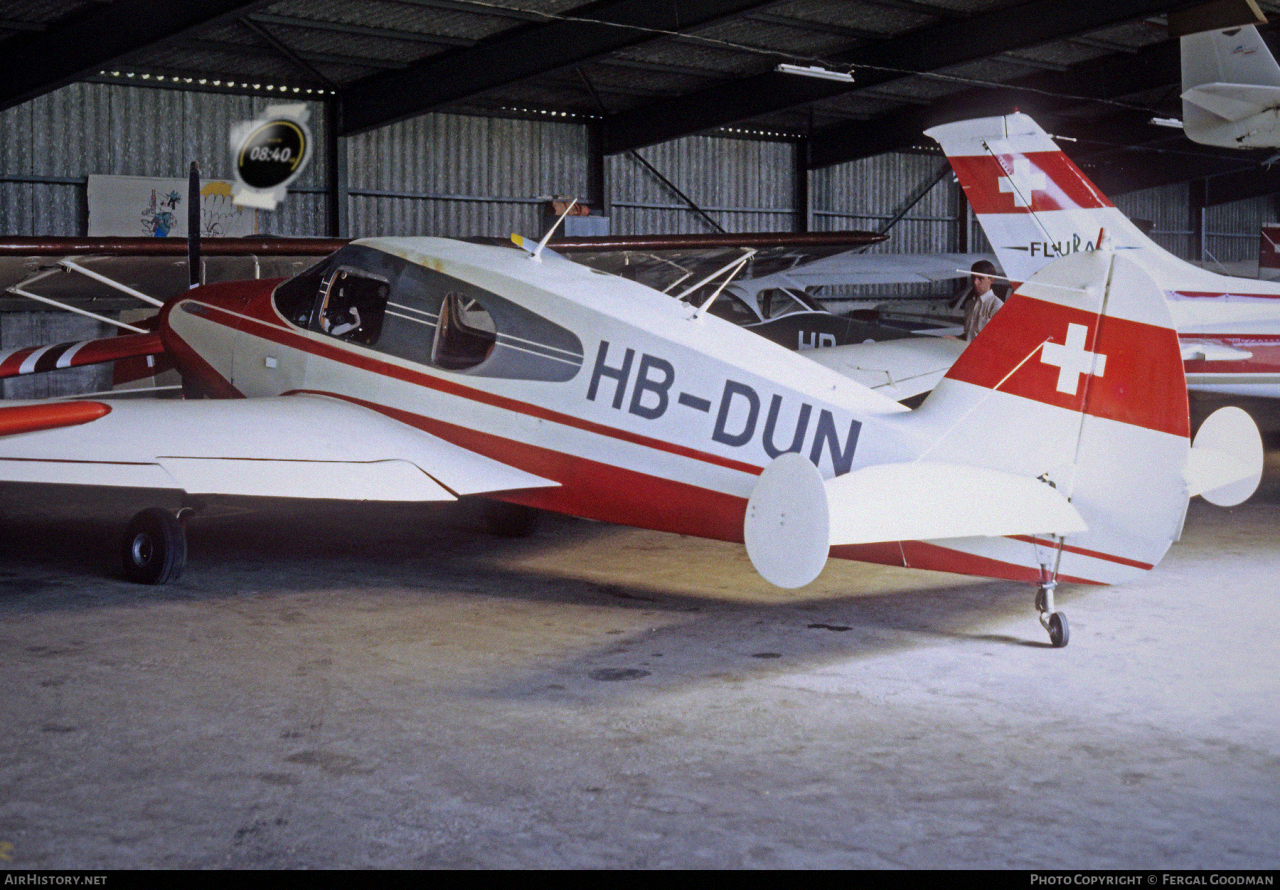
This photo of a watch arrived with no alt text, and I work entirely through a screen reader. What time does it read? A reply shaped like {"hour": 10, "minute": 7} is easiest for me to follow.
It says {"hour": 8, "minute": 40}
